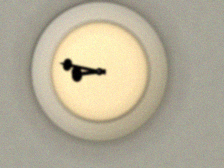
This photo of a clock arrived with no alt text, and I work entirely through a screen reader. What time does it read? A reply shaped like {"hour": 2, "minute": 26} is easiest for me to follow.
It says {"hour": 8, "minute": 47}
